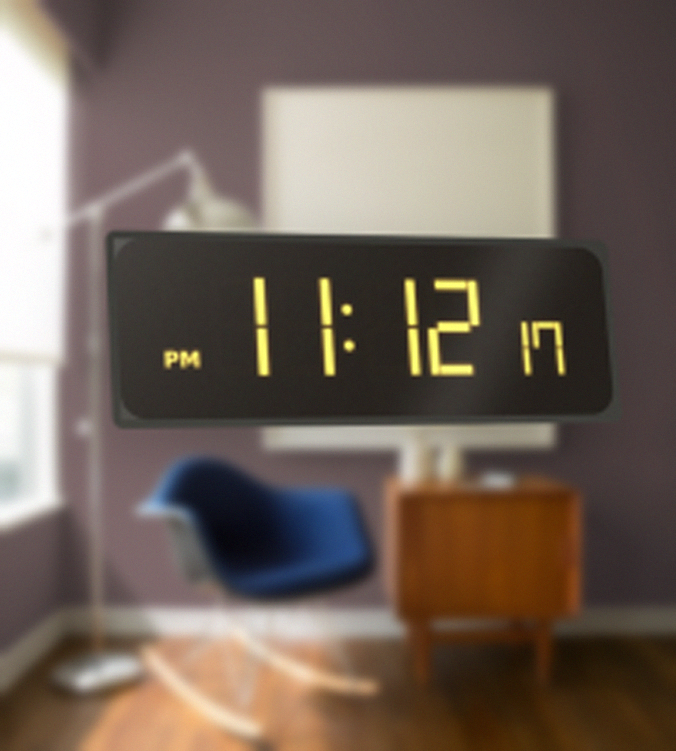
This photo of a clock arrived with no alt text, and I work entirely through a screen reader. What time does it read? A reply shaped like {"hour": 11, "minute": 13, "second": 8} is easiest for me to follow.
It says {"hour": 11, "minute": 12, "second": 17}
